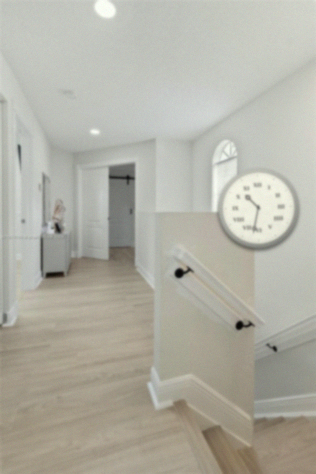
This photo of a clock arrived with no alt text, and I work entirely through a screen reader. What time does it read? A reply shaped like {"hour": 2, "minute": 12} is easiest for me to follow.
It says {"hour": 10, "minute": 32}
